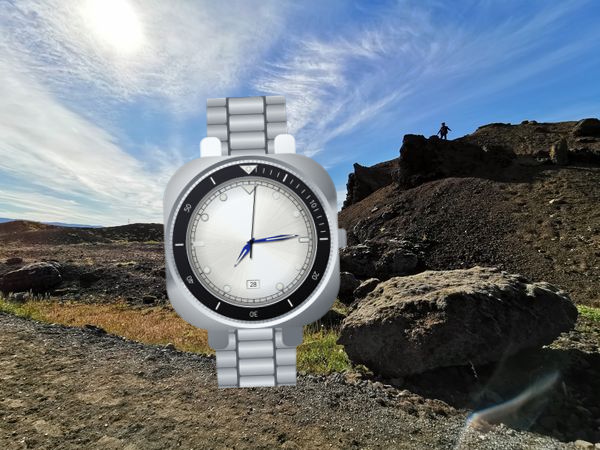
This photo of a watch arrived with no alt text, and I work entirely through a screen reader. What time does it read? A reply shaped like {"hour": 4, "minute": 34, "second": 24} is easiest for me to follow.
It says {"hour": 7, "minute": 14, "second": 1}
